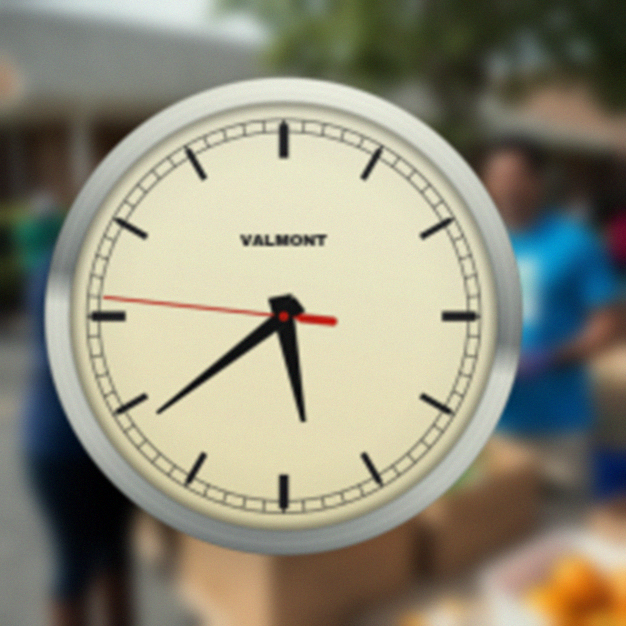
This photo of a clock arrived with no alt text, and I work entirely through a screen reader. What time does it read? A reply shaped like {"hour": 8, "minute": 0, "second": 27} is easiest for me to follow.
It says {"hour": 5, "minute": 38, "second": 46}
